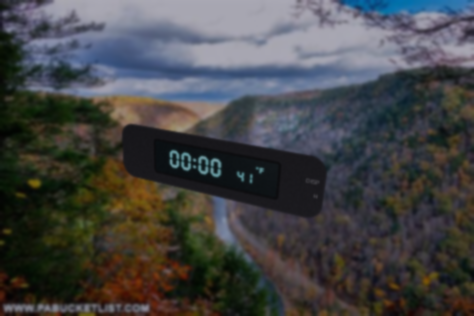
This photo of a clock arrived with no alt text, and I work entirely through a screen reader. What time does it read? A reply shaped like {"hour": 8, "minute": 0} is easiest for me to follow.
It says {"hour": 0, "minute": 0}
